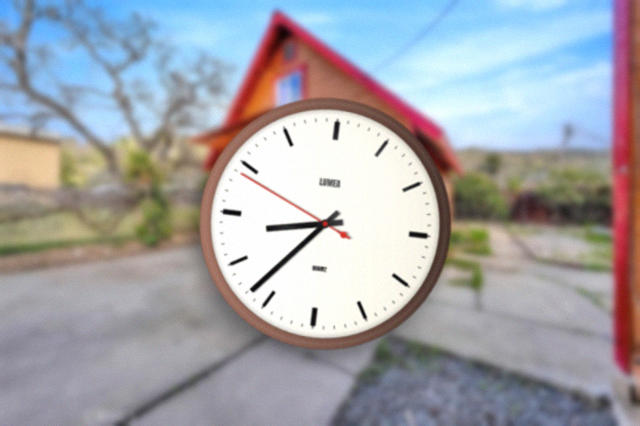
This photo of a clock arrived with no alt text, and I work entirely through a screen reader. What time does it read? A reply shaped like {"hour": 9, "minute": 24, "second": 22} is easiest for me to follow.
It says {"hour": 8, "minute": 36, "second": 49}
